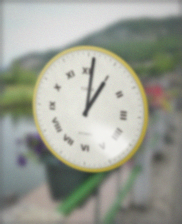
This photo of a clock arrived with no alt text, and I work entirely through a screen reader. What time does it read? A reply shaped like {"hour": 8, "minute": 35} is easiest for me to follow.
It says {"hour": 1, "minute": 1}
